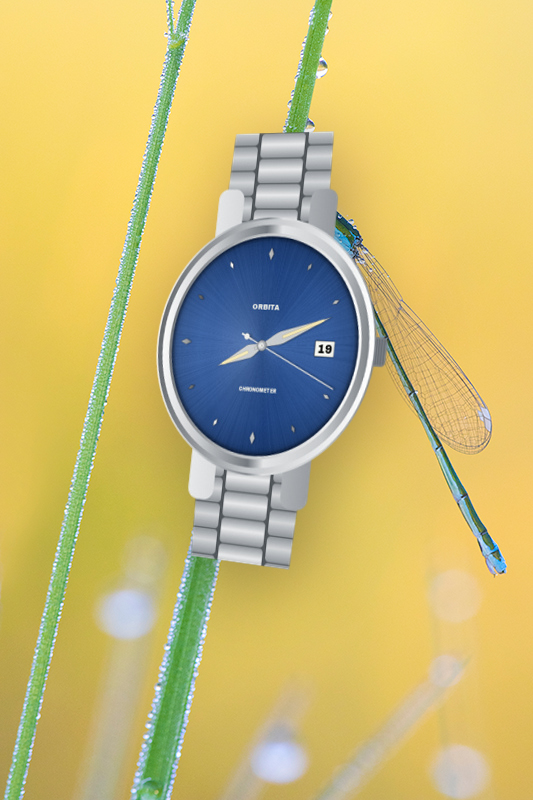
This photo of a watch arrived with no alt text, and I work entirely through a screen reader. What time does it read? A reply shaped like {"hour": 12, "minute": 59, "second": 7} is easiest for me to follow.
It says {"hour": 8, "minute": 11, "second": 19}
